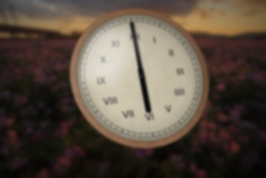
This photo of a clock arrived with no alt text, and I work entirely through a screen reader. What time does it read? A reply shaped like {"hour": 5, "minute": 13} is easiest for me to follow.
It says {"hour": 6, "minute": 0}
